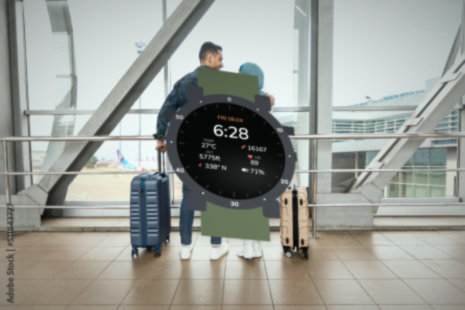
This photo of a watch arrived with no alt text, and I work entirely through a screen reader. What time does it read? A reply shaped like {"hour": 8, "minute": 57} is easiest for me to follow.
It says {"hour": 6, "minute": 28}
